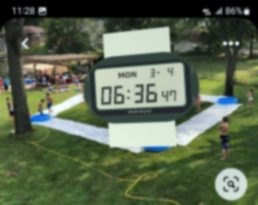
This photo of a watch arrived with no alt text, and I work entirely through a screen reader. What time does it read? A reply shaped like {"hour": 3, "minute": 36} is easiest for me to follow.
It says {"hour": 6, "minute": 36}
